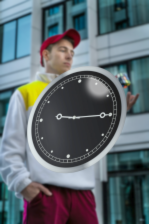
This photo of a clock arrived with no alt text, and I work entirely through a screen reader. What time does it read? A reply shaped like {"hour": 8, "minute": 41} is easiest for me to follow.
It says {"hour": 9, "minute": 15}
